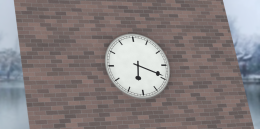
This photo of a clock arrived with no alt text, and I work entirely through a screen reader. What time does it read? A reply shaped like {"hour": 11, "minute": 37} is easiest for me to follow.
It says {"hour": 6, "minute": 19}
